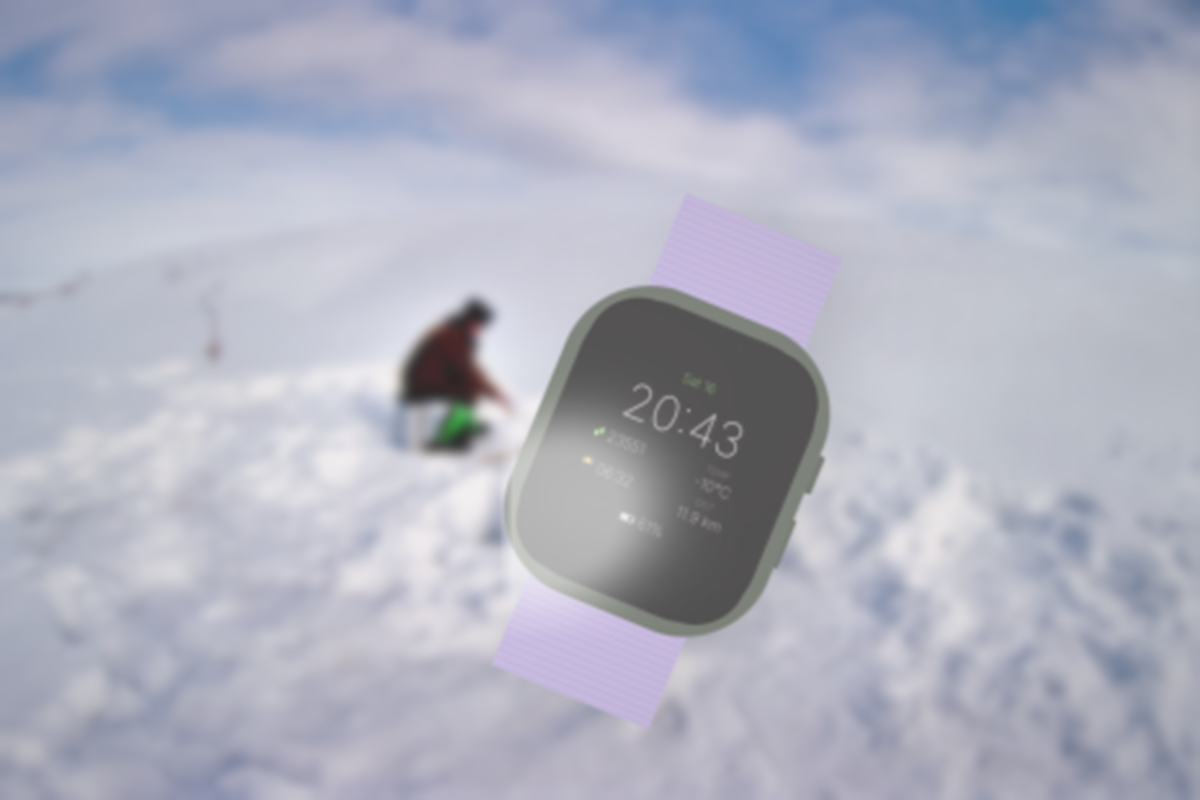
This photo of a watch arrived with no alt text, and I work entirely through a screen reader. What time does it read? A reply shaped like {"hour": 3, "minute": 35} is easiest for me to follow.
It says {"hour": 20, "minute": 43}
